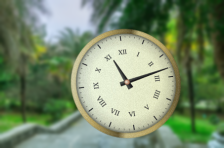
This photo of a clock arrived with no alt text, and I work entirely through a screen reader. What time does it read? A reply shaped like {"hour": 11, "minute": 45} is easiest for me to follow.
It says {"hour": 11, "minute": 13}
